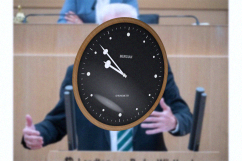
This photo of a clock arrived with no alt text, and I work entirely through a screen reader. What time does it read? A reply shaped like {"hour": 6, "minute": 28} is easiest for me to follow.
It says {"hour": 9, "minute": 52}
